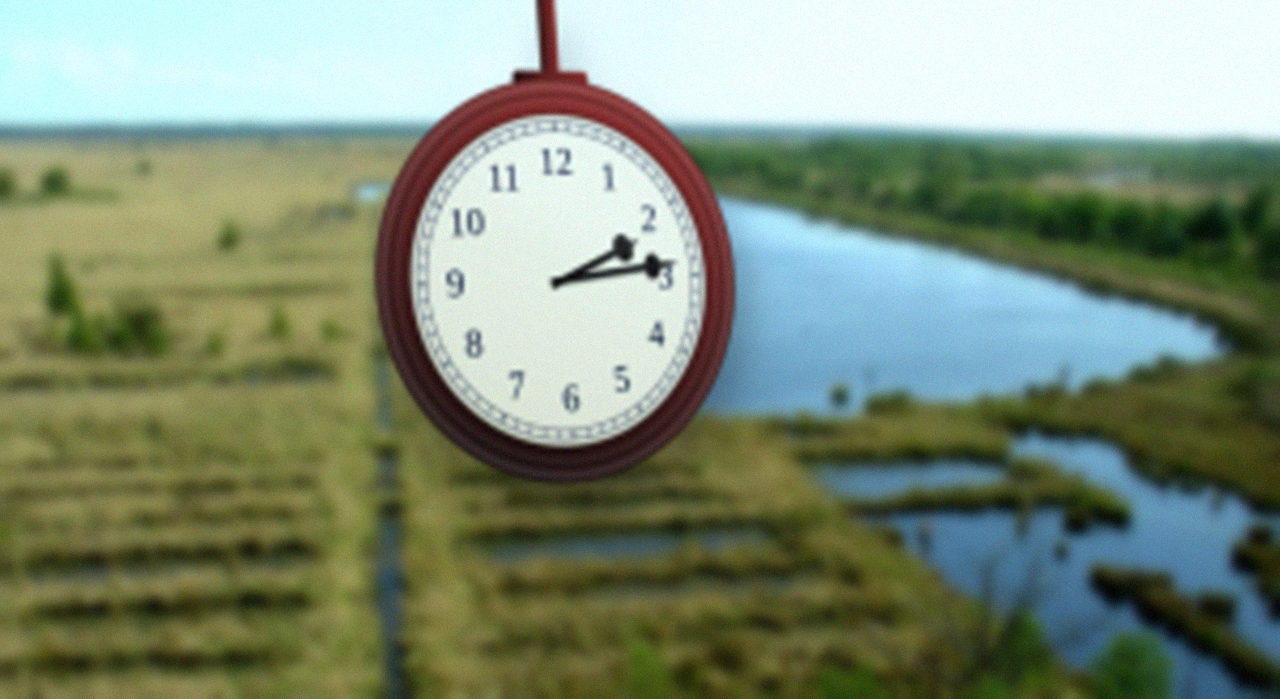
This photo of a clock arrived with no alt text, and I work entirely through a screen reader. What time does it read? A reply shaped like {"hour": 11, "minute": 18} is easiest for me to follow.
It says {"hour": 2, "minute": 14}
